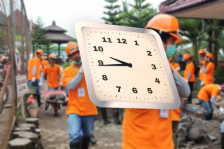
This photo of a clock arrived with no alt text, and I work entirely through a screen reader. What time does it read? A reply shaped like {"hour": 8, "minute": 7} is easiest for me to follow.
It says {"hour": 9, "minute": 44}
